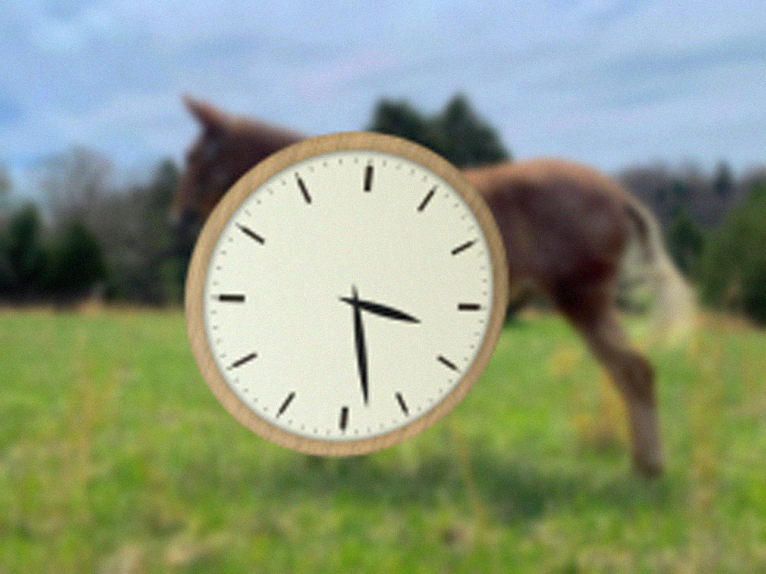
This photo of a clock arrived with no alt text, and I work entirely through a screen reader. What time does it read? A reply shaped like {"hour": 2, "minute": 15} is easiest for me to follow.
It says {"hour": 3, "minute": 28}
